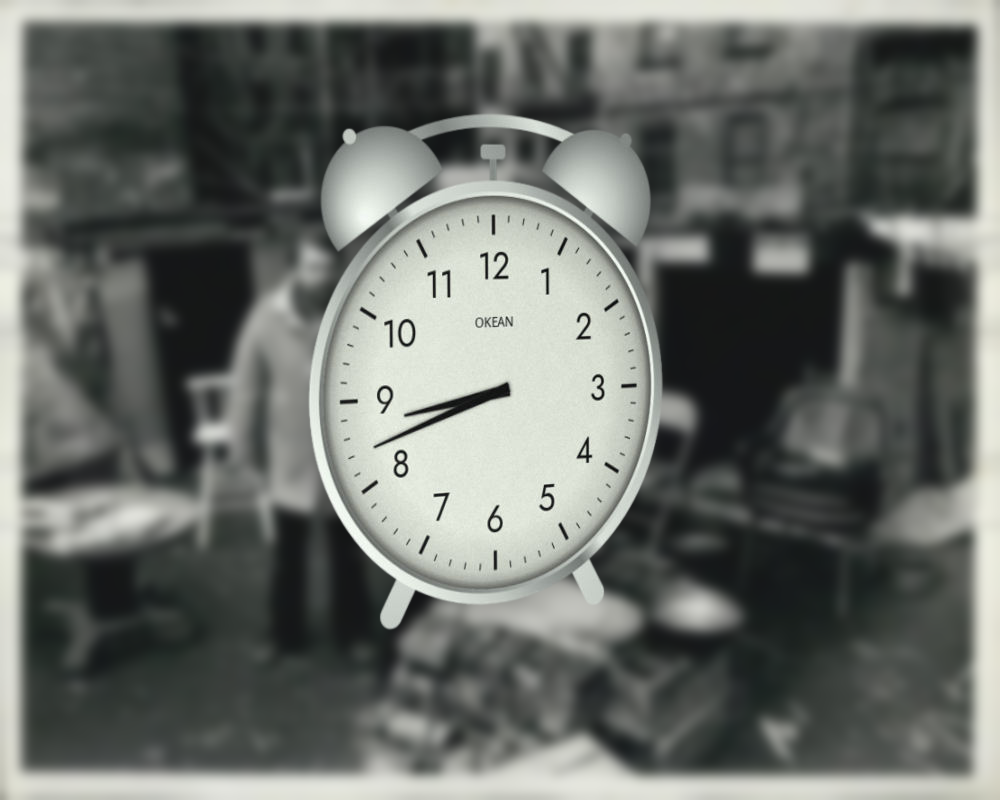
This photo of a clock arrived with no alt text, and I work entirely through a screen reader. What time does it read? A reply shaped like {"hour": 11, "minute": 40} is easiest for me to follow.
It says {"hour": 8, "minute": 42}
